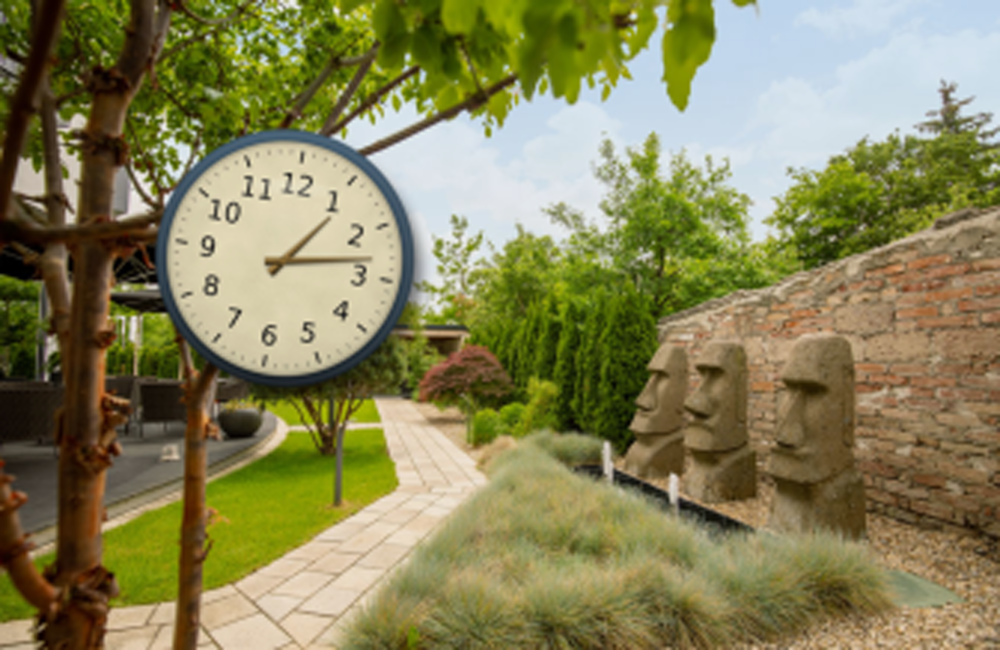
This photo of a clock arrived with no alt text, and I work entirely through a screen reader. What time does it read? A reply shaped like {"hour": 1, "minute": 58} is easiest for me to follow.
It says {"hour": 1, "minute": 13}
